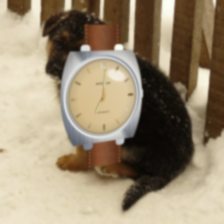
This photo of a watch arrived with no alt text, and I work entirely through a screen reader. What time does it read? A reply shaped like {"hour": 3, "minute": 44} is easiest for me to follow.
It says {"hour": 7, "minute": 1}
